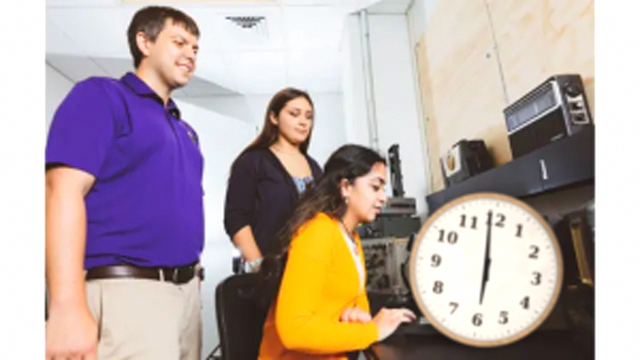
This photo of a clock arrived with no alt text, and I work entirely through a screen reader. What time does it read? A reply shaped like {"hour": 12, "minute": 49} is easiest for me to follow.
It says {"hour": 5, "minute": 59}
